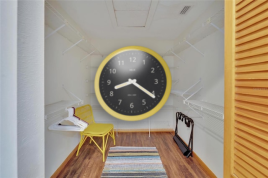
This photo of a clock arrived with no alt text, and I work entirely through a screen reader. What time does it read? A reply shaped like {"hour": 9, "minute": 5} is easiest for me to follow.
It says {"hour": 8, "minute": 21}
